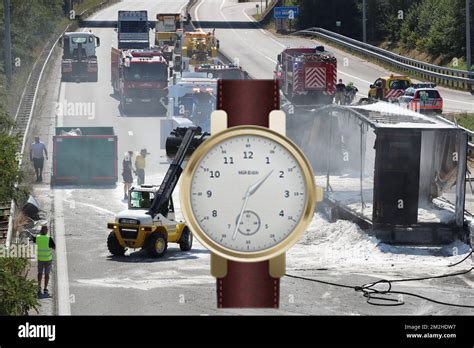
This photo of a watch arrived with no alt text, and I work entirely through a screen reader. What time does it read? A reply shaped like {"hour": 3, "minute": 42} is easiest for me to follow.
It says {"hour": 1, "minute": 33}
